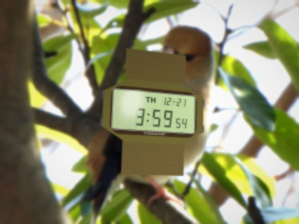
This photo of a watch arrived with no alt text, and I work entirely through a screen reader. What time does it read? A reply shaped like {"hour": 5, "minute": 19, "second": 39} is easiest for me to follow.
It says {"hour": 3, "minute": 59, "second": 54}
